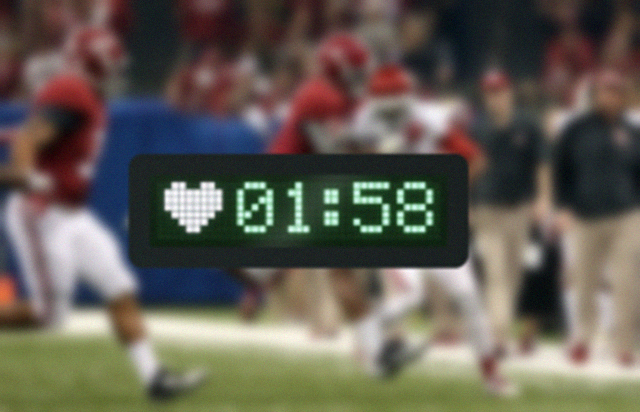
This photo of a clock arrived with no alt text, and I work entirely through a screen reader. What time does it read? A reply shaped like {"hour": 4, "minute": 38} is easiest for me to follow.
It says {"hour": 1, "minute": 58}
